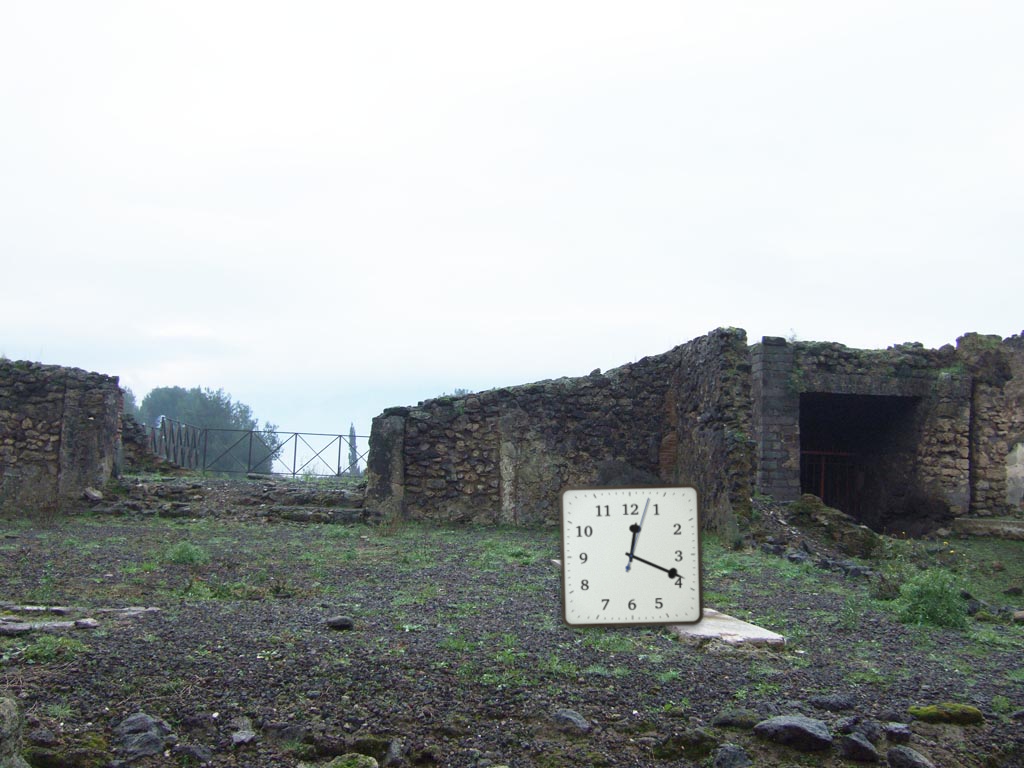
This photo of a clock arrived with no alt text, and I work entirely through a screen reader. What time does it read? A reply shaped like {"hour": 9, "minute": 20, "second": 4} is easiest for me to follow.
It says {"hour": 12, "minute": 19, "second": 3}
